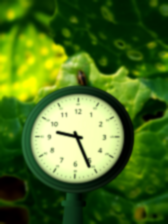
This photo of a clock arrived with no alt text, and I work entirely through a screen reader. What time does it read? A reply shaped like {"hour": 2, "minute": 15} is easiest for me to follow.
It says {"hour": 9, "minute": 26}
